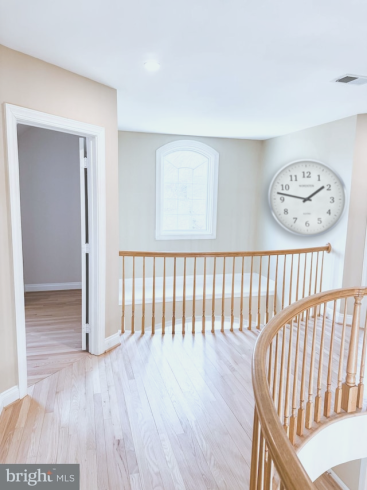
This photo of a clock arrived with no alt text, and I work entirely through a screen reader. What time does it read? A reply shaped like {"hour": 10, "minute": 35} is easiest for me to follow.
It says {"hour": 1, "minute": 47}
